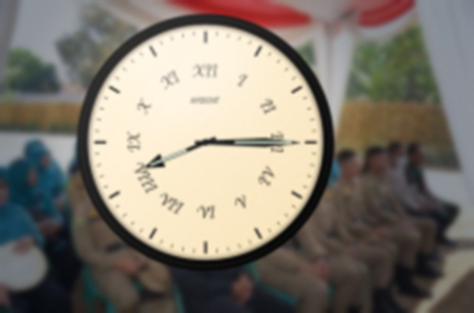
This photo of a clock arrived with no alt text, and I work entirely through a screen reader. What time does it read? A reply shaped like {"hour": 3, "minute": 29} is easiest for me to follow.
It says {"hour": 8, "minute": 15}
